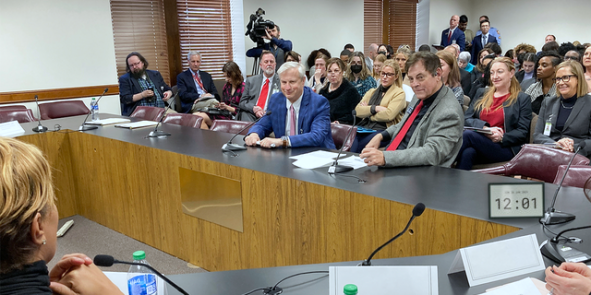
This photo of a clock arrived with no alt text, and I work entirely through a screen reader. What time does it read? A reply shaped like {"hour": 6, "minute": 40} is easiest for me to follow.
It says {"hour": 12, "minute": 1}
